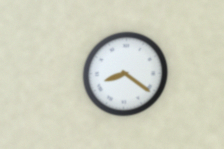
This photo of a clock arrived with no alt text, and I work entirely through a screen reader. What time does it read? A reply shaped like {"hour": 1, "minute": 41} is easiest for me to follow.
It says {"hour": 8, "minute": 21}
